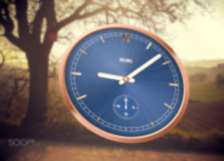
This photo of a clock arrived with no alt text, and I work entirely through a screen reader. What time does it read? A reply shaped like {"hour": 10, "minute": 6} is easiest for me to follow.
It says {"hour": 9, "minute": 8}
